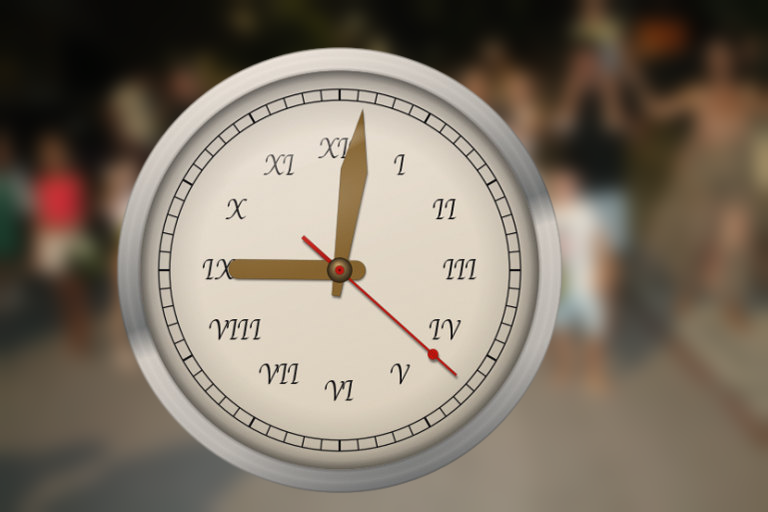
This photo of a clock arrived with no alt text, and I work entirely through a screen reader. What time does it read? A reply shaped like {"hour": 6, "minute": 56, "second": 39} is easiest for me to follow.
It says {"hour": 9, "minute": 1, "second": 22}
